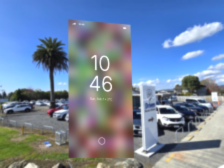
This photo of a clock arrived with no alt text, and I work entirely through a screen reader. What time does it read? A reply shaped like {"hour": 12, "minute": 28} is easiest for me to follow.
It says {"hour": 10, "minute": 46}
